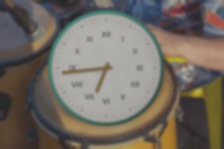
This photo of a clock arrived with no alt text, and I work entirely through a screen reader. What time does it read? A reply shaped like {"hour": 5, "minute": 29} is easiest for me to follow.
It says {"hour": 6, "minute": 44}
